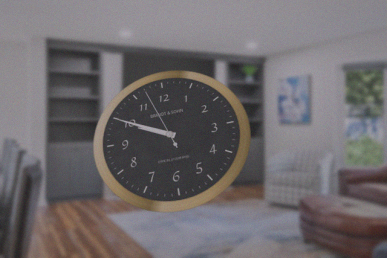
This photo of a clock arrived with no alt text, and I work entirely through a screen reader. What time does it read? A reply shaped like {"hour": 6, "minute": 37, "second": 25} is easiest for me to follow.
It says {"hour": 9, "minute": 49, "second": 57}
